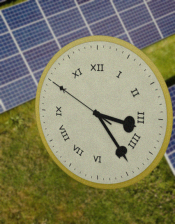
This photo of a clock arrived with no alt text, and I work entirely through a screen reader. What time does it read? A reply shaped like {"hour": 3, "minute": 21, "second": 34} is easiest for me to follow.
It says {"hour": 3, "minute": 23, "second": 50}
